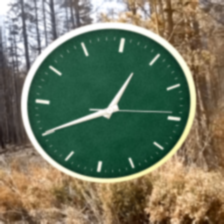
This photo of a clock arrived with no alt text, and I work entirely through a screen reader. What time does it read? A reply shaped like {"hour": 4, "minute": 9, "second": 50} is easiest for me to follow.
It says {"hour": 12, "minute": 40, "second": 14}
